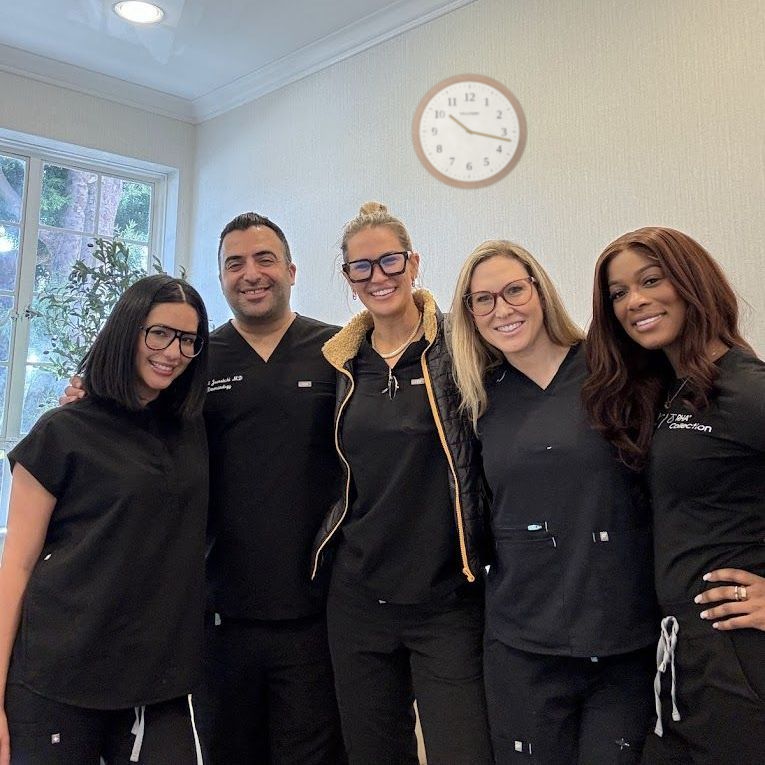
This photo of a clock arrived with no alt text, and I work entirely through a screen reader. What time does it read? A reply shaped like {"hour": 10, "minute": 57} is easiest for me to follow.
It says {"hour": 10, "minute": 17}
